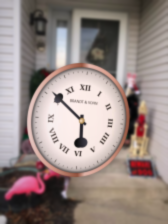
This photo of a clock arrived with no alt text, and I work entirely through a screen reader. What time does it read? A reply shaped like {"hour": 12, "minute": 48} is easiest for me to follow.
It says {"hour": 5, "minute": 51}
